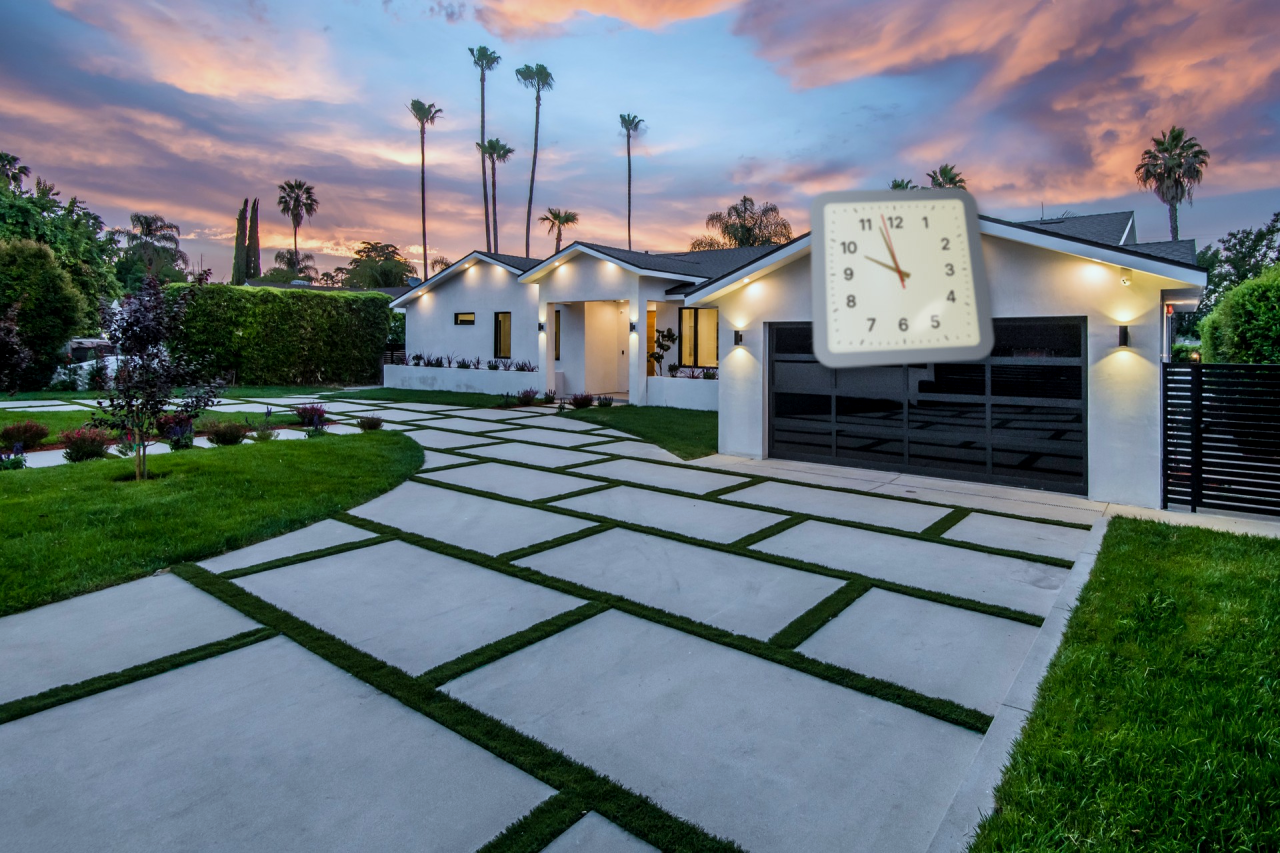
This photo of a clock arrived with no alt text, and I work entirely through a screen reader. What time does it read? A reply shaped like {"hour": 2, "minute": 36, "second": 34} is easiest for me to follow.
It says {"hour": 9, "minute": 56, "second": 58}
